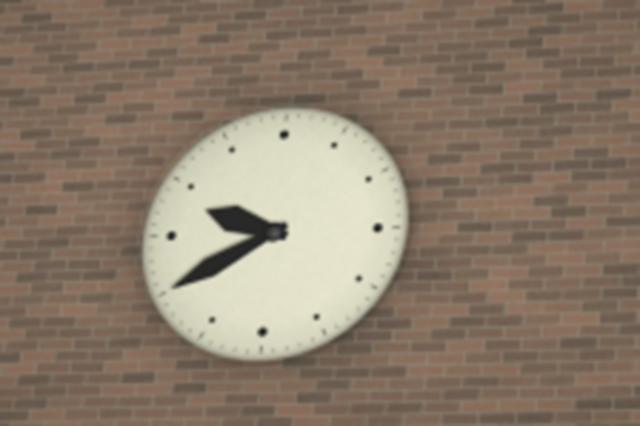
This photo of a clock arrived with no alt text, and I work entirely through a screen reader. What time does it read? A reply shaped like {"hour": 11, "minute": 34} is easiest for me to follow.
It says {"hour": 9, "minute": 40}
